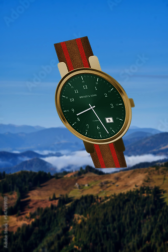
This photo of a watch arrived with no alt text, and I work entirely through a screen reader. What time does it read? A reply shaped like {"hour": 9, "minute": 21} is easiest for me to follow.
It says {"hour": 8, "minute": 27}
